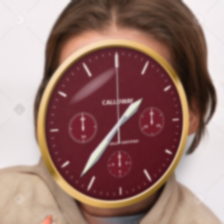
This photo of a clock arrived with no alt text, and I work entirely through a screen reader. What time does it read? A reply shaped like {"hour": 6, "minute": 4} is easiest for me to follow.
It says {"hour": 1, "minute": 37}
